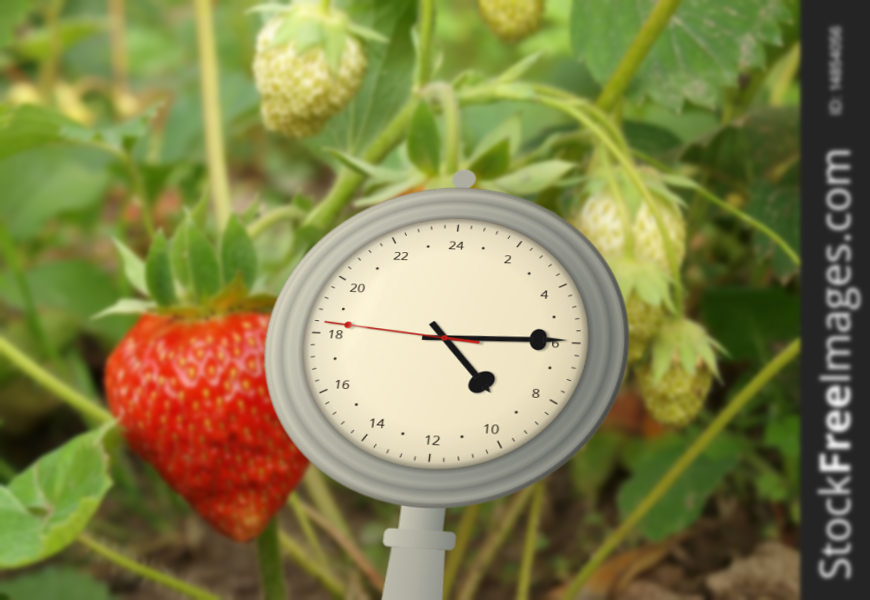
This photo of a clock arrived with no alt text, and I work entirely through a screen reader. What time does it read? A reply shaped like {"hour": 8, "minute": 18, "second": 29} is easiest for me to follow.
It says {"hour": 9, "minute": 14, "second": 46}
